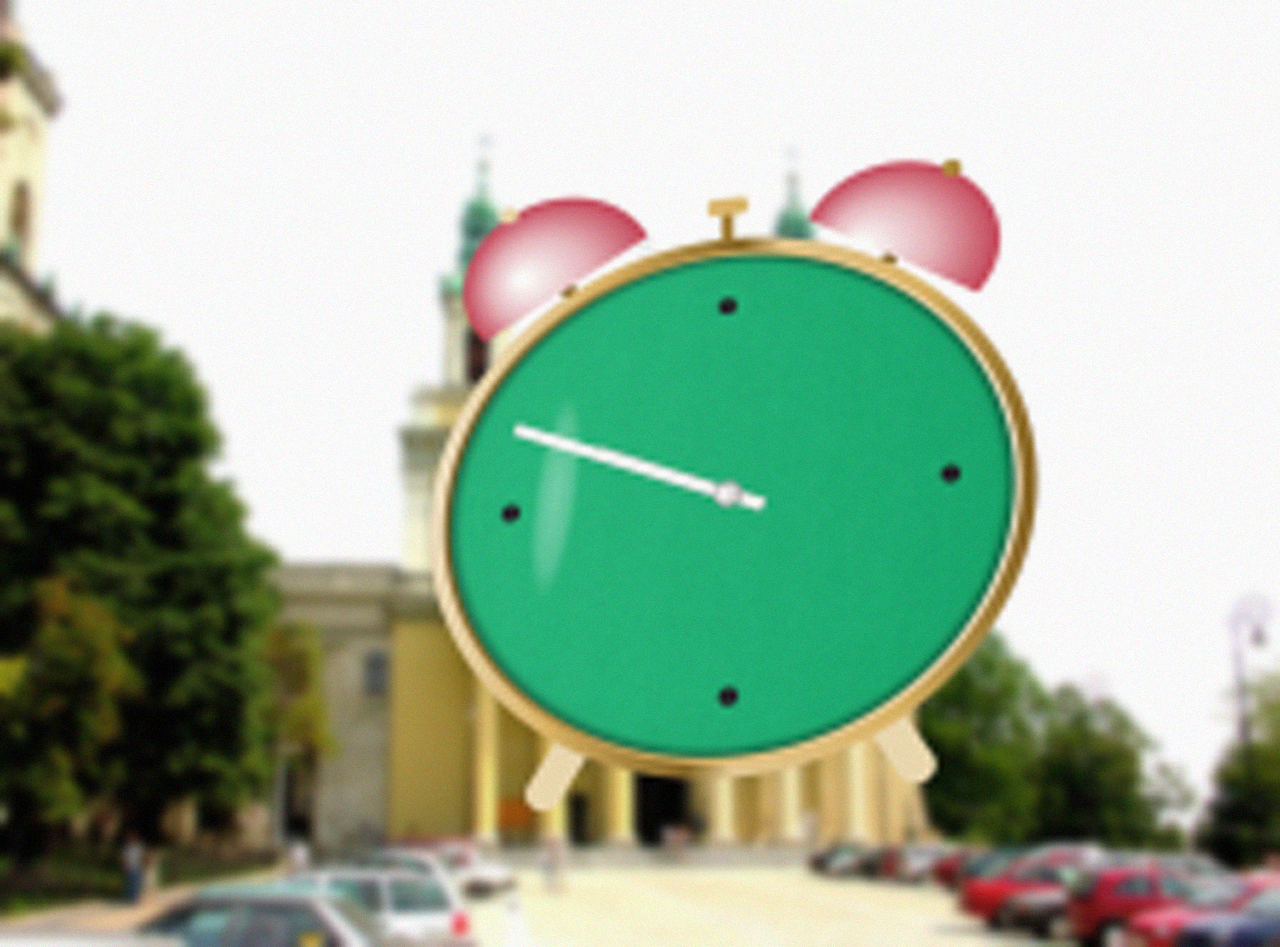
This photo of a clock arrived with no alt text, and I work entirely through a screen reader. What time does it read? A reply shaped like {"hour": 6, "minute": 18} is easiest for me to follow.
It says {"hour": 9, "minute": 49}
